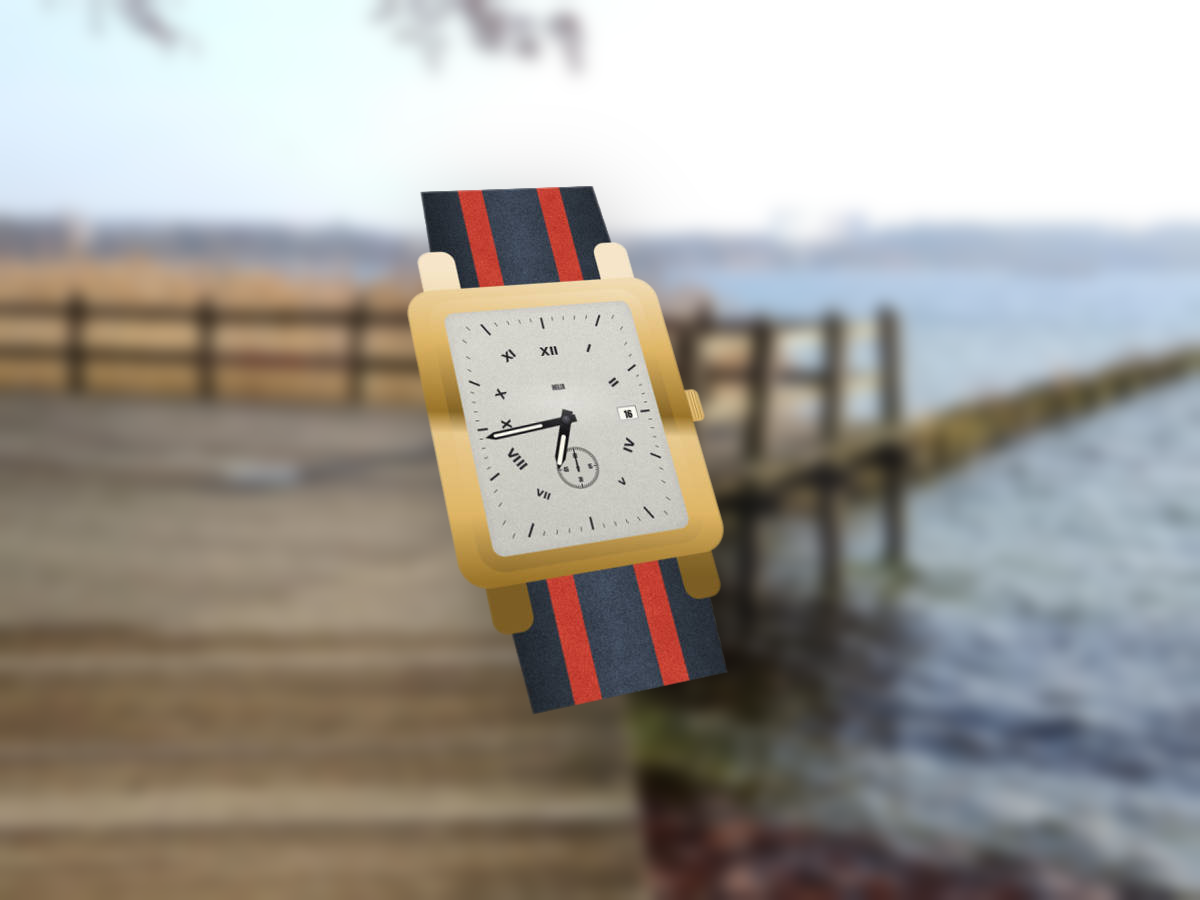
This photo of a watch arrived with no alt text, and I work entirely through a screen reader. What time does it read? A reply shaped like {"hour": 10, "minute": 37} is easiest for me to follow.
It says {"hour": 6, "minute": 44}
